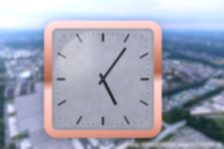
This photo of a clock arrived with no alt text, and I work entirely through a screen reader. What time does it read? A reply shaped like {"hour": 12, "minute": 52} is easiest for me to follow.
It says {"hour": 5, "minute": 6}
